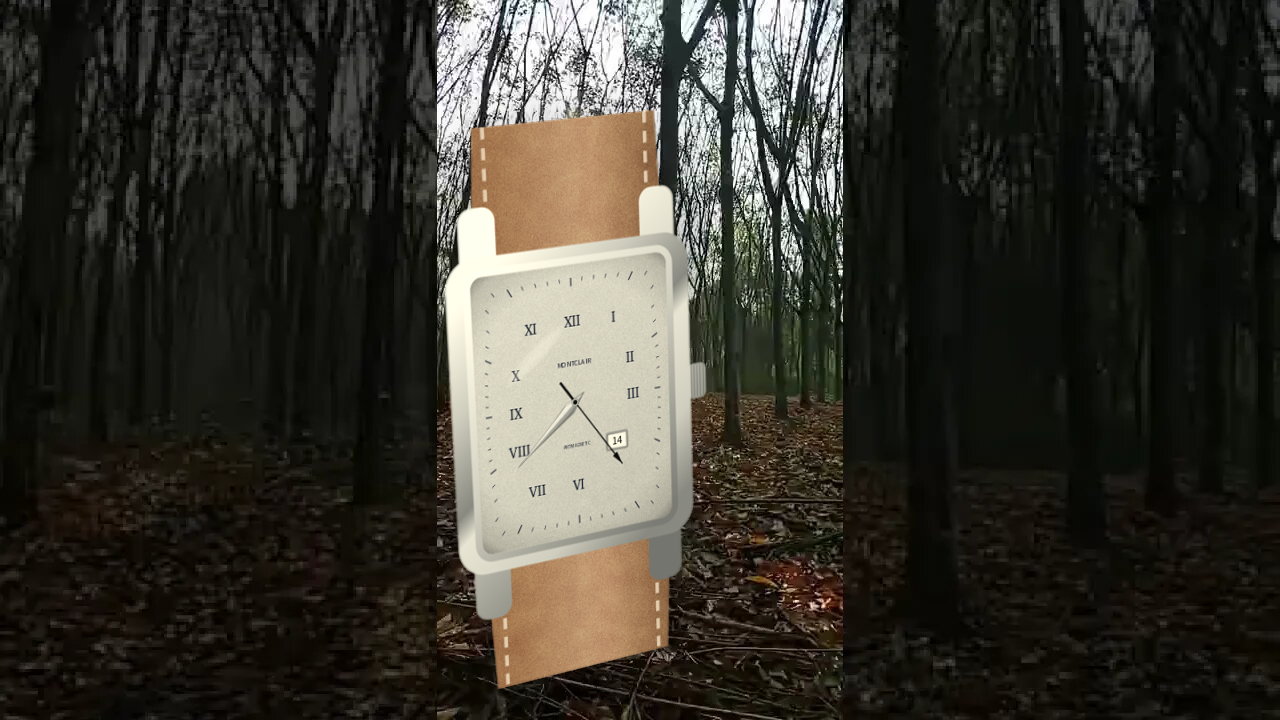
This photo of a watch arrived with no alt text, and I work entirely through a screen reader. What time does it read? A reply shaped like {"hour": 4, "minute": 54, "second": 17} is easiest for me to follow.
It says {"hour": 7, "minute": 38, "second": 24}
